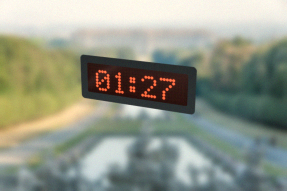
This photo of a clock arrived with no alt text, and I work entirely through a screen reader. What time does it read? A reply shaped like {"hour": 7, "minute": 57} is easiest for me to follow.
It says {"hour": 1, "minute": 27}
